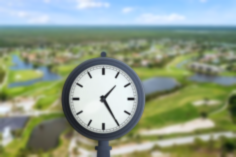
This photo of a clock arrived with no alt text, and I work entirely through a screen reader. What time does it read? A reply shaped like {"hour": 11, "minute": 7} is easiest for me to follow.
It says {"hour": 1, "minute": 25}
